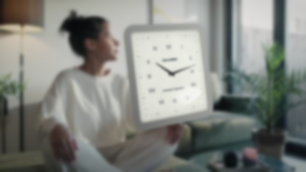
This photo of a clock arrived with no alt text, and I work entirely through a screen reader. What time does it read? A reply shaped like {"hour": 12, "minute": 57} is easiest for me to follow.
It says {"hour": 10, "minute": 13}
